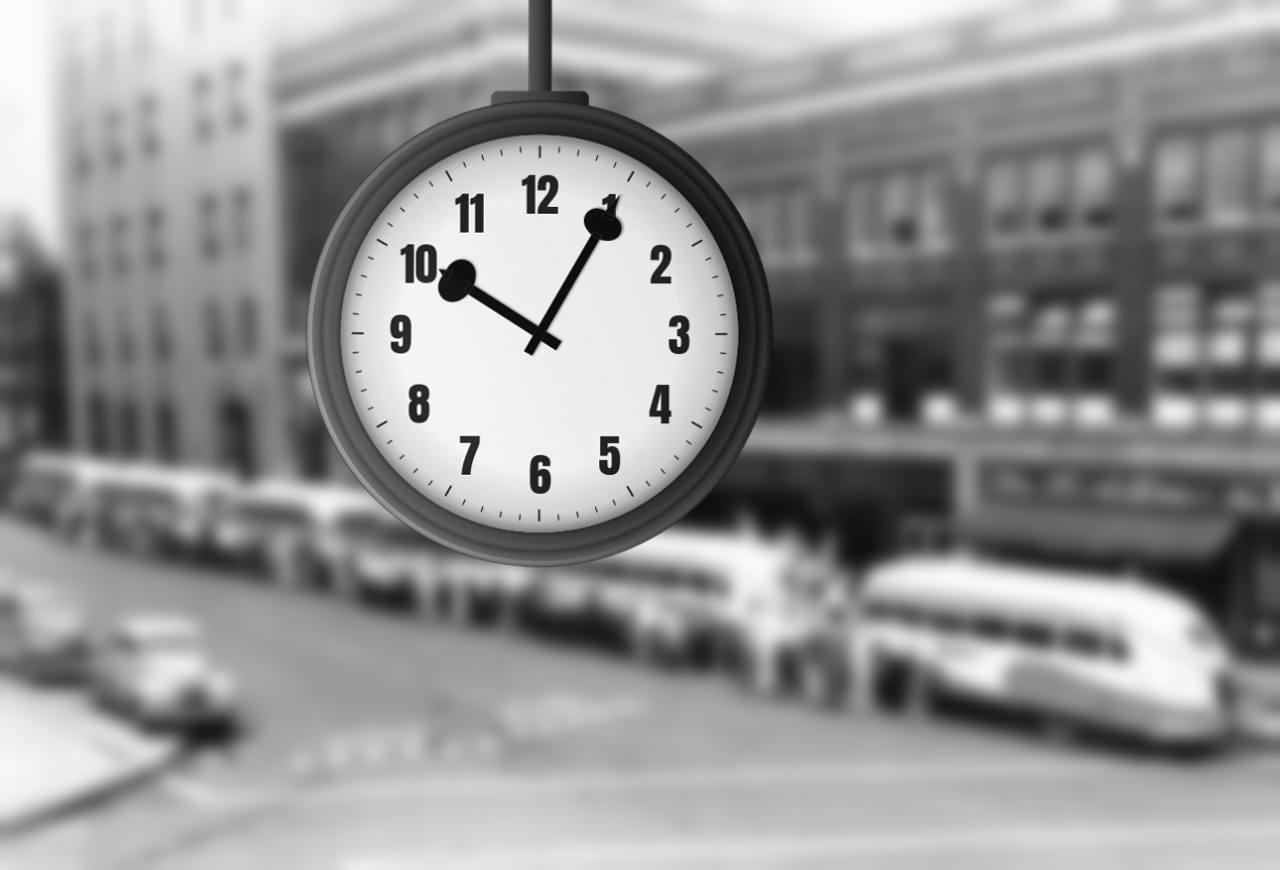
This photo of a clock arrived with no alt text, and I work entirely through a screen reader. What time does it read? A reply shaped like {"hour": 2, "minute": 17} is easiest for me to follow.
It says {"hour": 10, "minute": 5}
